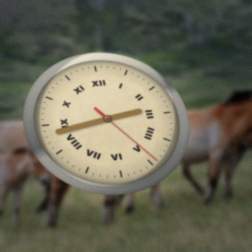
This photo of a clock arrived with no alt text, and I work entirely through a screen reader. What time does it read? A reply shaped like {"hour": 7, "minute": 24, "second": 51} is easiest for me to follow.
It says {"hour": 2, "minute": 43, "second": 24}
